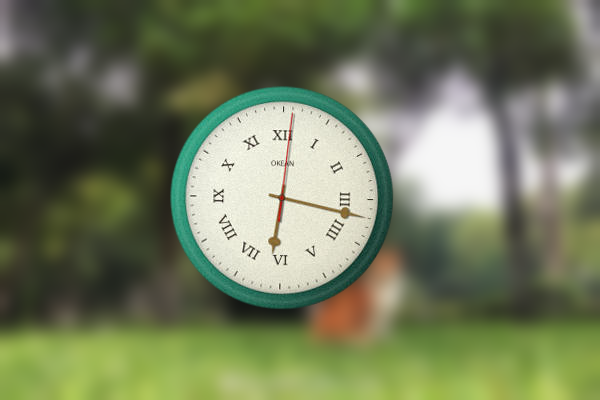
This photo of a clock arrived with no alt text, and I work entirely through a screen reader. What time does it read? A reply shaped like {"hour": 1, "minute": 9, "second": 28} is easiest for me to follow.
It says {"hour": 6, "minute": 17, "second": 1}
